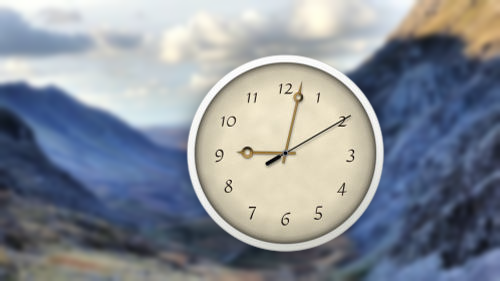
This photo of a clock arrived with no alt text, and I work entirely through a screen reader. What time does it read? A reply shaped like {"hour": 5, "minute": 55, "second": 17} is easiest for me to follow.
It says {"hour": 9, "minute": 2, "second": 10}
